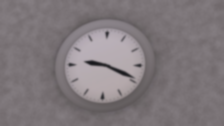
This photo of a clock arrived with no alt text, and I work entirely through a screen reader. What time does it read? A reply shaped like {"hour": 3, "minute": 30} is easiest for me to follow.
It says {"hour": 9, "minute": 19}
